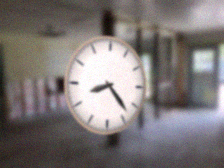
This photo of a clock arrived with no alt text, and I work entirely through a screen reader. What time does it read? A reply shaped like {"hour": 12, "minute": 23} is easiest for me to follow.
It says {"hour": 8, "minute": 23}
